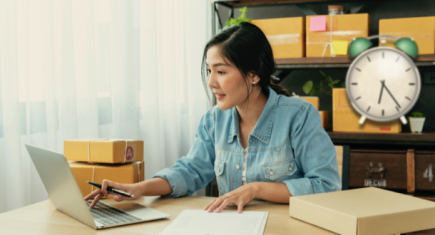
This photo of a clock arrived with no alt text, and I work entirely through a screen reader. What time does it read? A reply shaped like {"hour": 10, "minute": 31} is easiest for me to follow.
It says {"hour": 6, "minute": 24}
